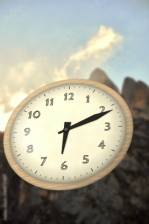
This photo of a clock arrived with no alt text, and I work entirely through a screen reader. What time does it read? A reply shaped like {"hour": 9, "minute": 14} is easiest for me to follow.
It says {"hour": 6, "minute": 11}
